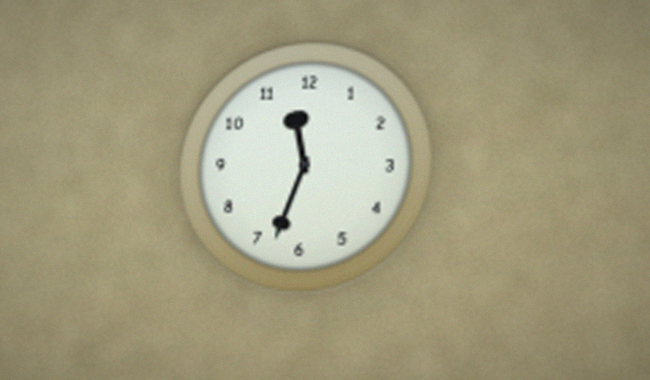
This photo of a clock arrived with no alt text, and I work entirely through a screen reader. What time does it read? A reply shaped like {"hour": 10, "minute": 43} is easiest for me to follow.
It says {"hour": 11, "minute": 33}
